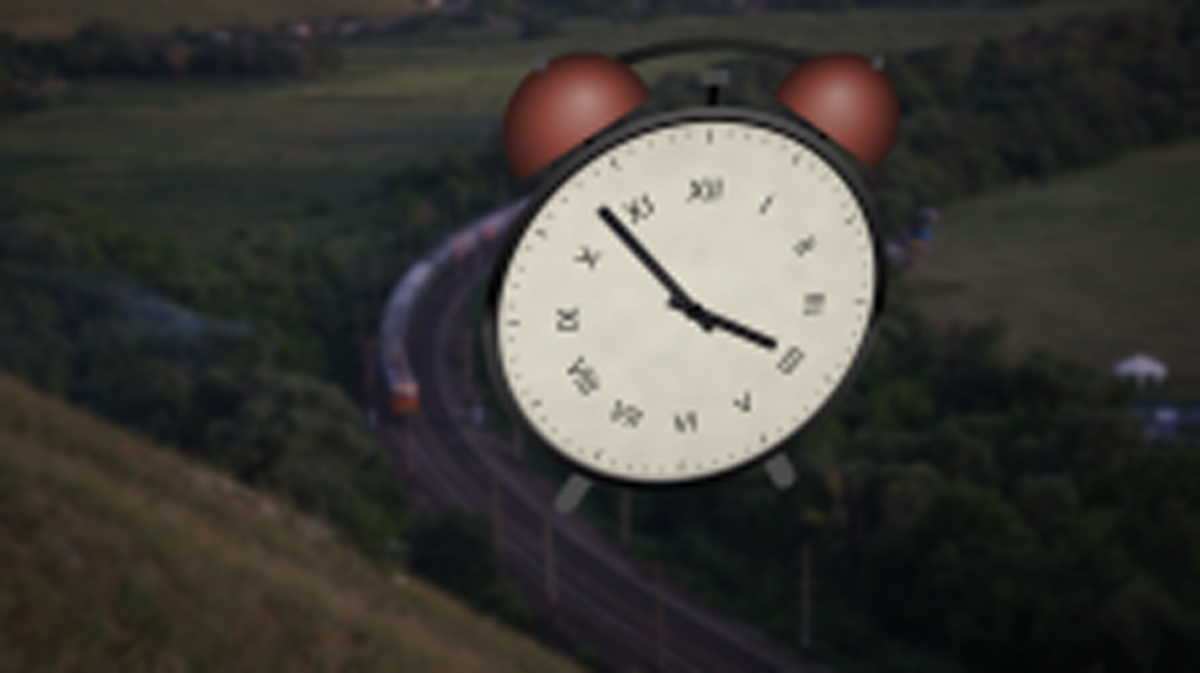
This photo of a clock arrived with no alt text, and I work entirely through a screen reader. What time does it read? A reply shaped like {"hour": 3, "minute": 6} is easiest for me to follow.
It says {"hour": 3, "minute": 53}
